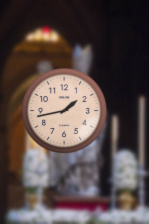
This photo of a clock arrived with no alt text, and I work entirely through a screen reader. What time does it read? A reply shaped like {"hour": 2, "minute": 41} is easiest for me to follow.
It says {"hour": 1, "minute": 43}
